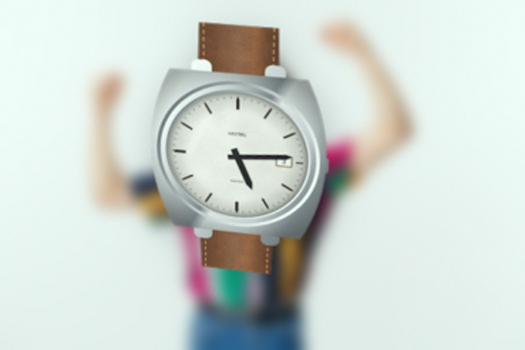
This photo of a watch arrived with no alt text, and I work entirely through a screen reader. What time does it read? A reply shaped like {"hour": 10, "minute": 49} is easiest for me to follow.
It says {"hour": 5, "minute": 14}
